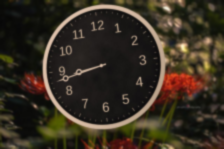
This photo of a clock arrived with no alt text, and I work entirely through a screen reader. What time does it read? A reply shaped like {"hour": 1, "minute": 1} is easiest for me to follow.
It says {"hour": 8, "minute": 43}
